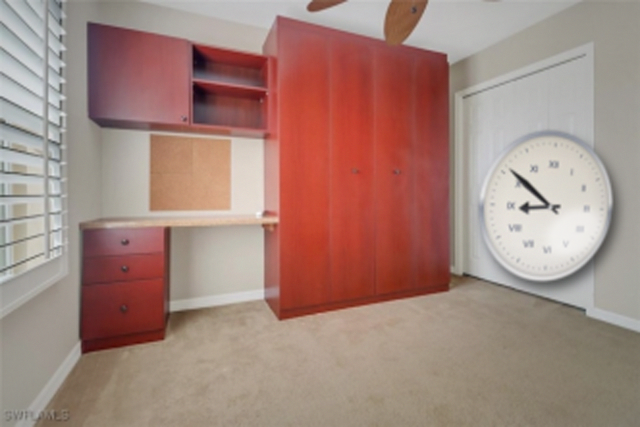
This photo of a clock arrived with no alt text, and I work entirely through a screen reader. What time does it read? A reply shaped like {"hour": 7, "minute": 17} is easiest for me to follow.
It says {"hour": 8, "minute": 51}
